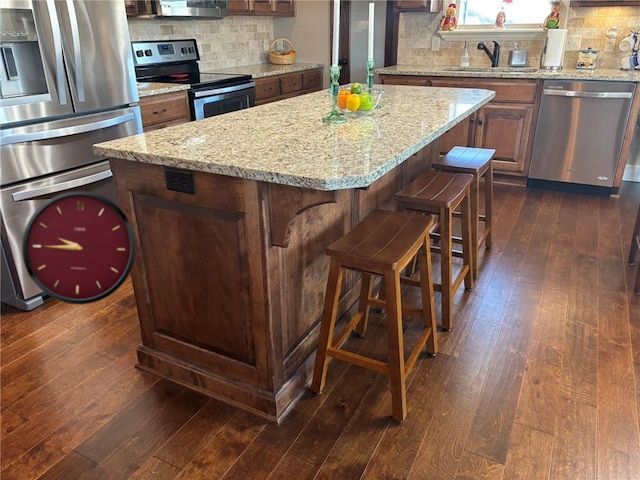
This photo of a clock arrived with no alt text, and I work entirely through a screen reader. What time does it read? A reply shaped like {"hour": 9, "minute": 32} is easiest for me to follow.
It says {"hour": 9, "minute": 45}
